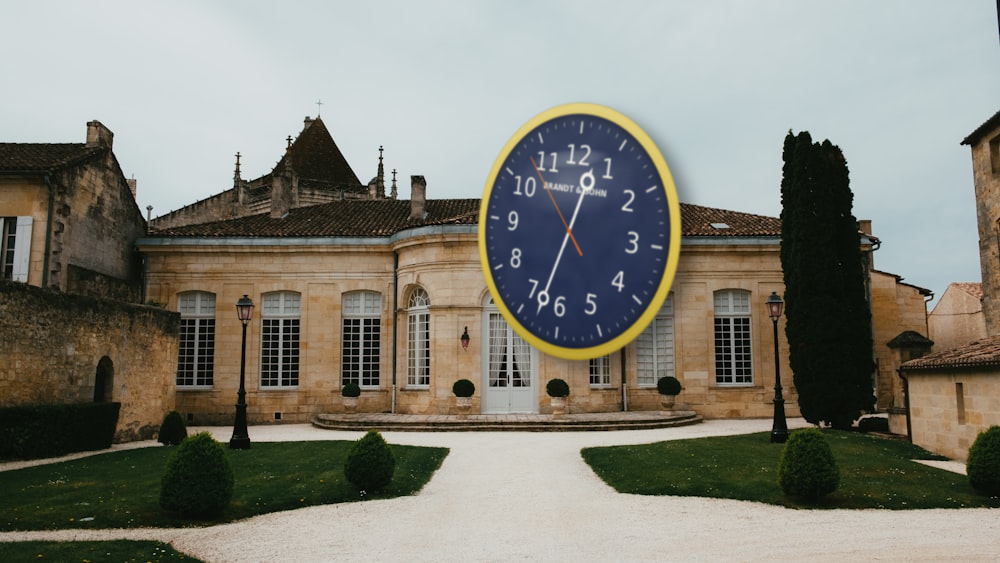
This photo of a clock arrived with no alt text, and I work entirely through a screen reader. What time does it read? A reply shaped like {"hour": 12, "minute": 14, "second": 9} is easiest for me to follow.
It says {"hour": 12, "minute": 32, "second": 53}
